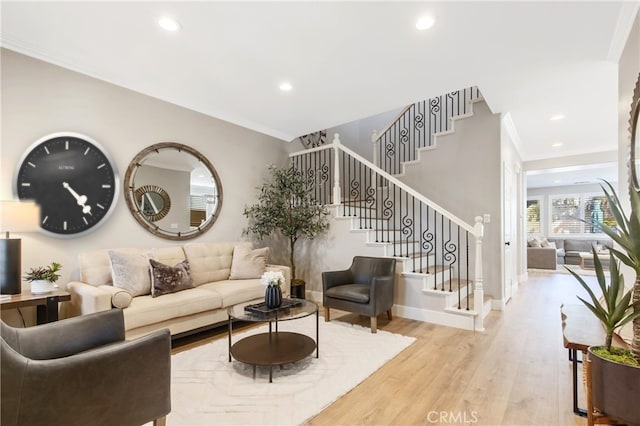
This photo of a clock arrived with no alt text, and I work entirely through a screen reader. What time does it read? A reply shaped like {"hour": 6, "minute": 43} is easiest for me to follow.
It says {"hour": 4, "minute": 23}
